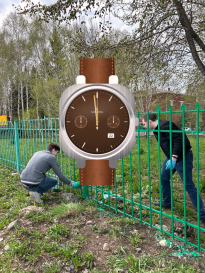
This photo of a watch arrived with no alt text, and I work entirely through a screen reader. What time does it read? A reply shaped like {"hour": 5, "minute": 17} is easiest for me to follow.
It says {"hour": 11, "minute": 59}
